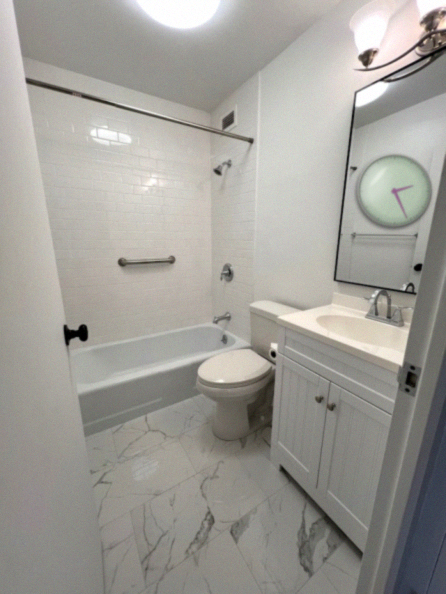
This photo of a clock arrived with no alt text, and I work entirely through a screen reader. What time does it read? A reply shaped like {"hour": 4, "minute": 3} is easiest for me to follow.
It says {"hour": 2, "minute": 26}
